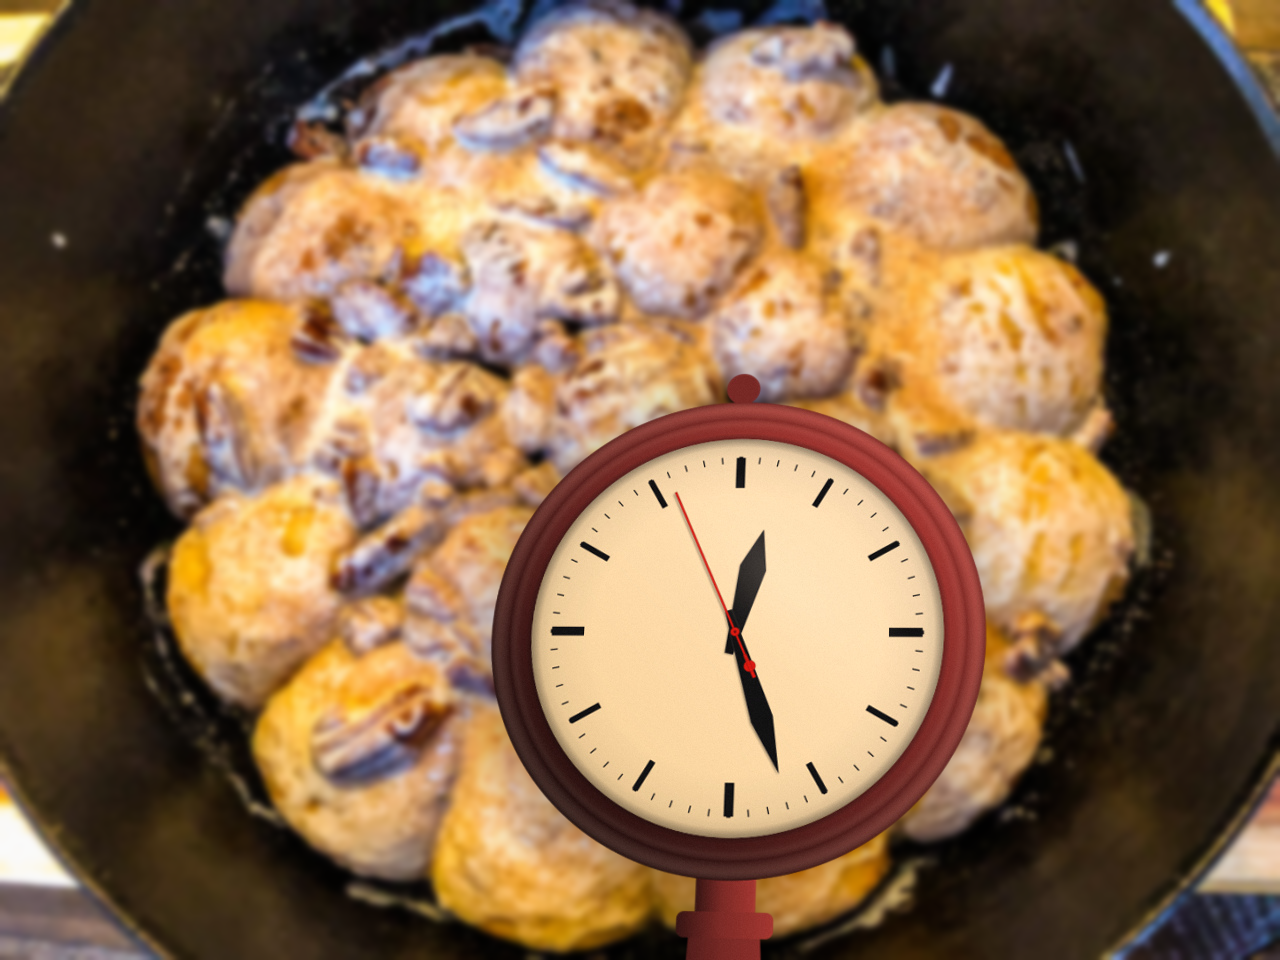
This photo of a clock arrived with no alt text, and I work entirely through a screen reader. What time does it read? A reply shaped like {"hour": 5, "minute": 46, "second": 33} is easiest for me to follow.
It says {"hour": 12, "minute": 26, "second": 56}
